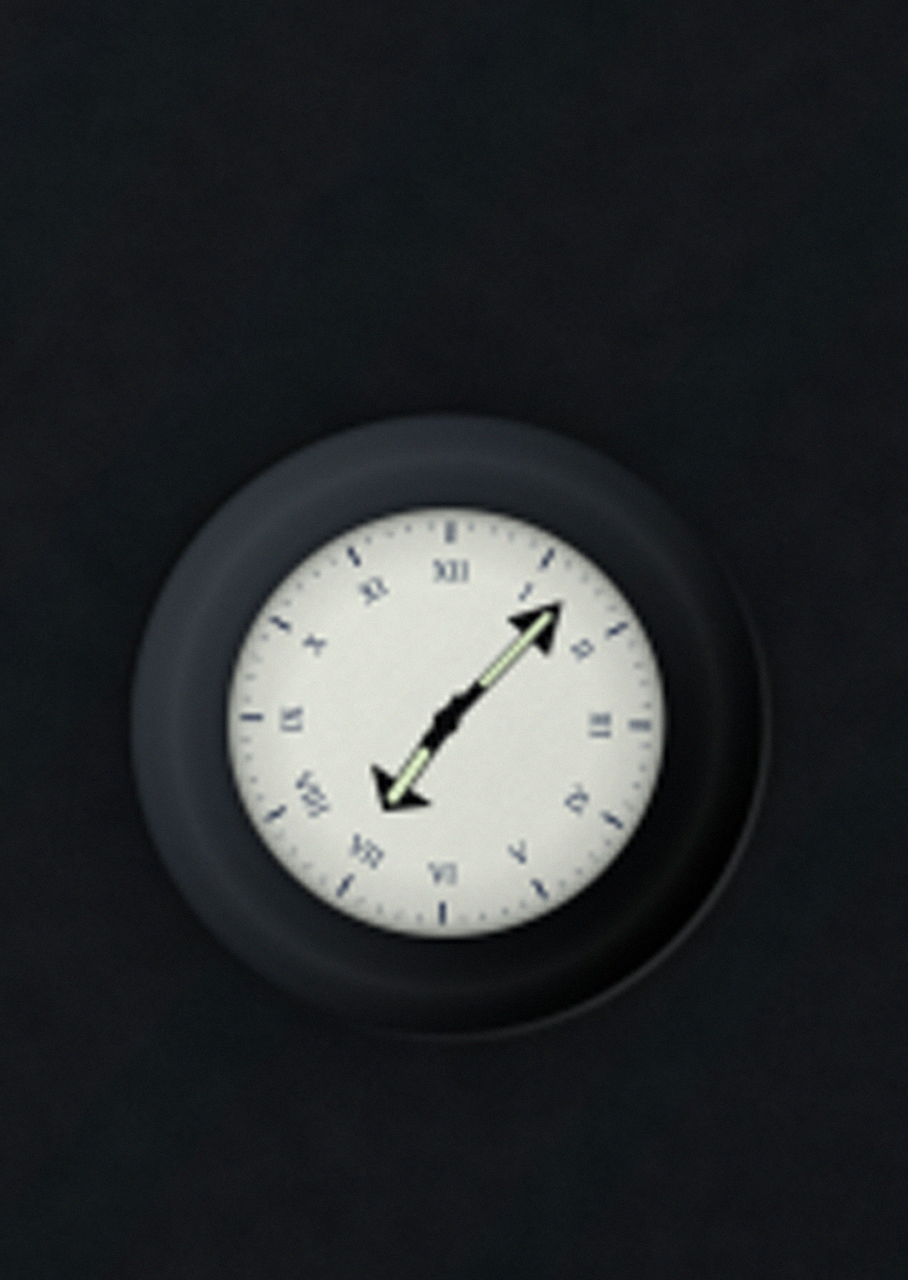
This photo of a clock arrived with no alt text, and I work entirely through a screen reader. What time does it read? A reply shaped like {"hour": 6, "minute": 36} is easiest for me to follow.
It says {"hour": 7, "minute": 7}
